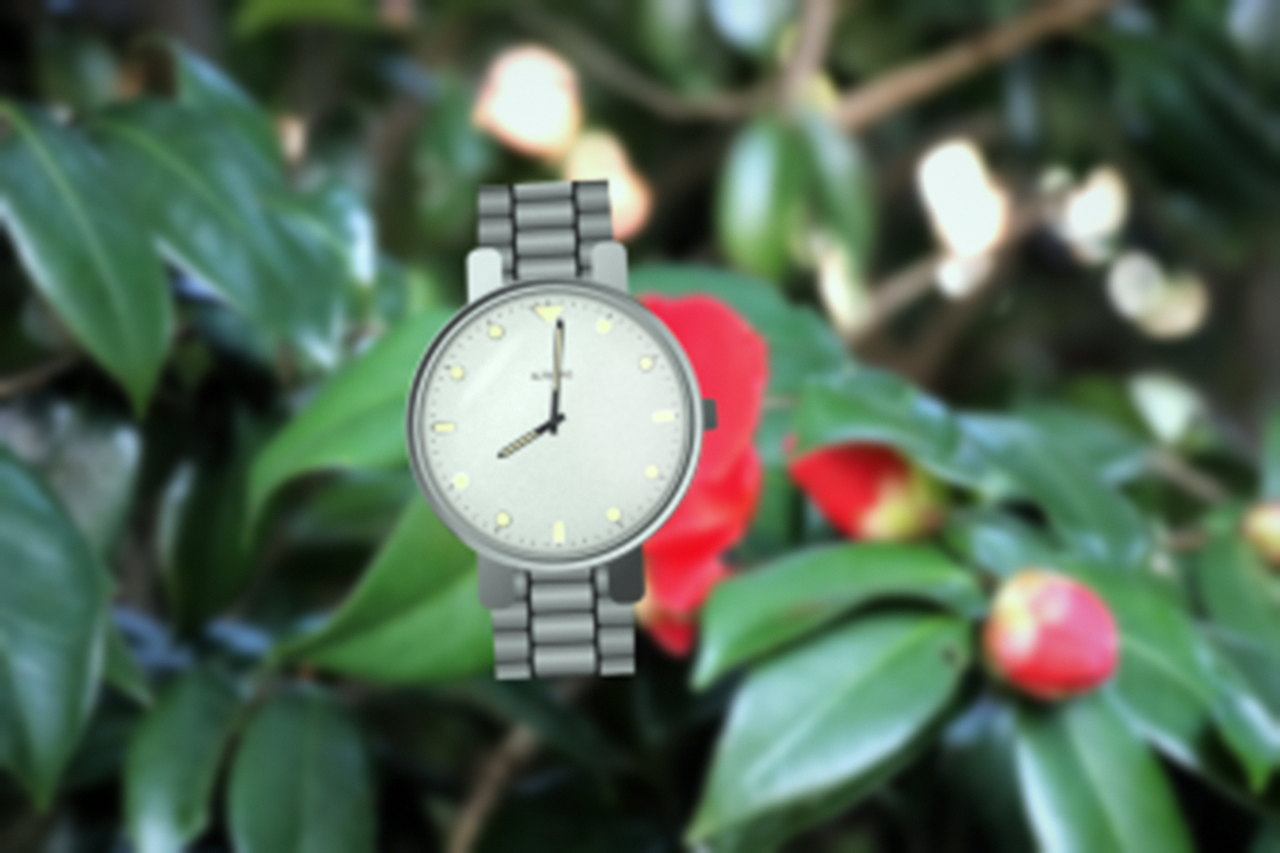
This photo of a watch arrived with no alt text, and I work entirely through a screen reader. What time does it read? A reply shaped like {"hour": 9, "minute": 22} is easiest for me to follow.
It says {"hour": 8, "minute": 1}
